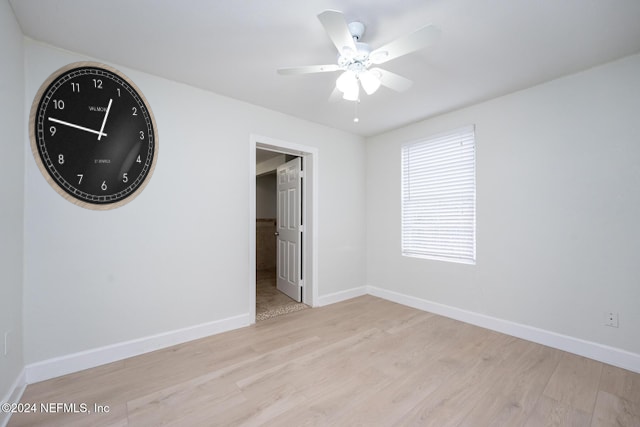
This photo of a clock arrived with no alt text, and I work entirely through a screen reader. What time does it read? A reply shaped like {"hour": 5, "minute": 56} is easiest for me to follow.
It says {"hour": 12, "minute": 47}
